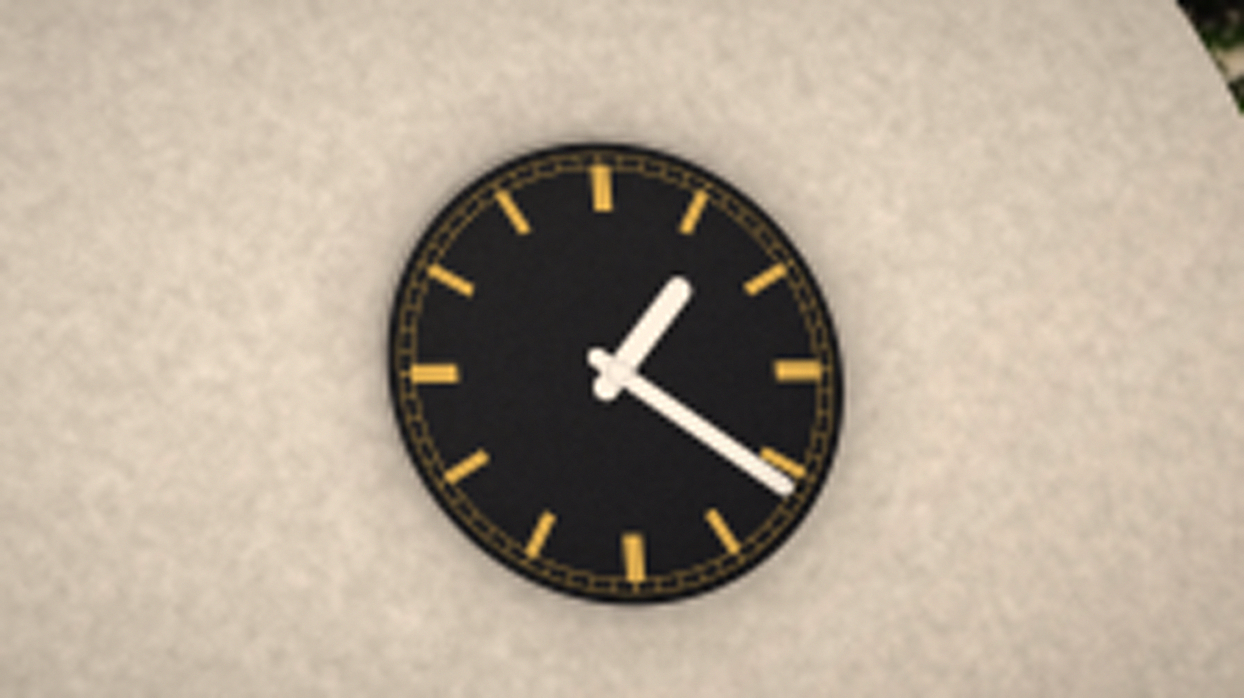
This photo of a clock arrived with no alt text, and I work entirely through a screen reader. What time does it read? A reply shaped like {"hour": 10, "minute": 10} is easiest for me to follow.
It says {"hour": 1, "minute": 21}
